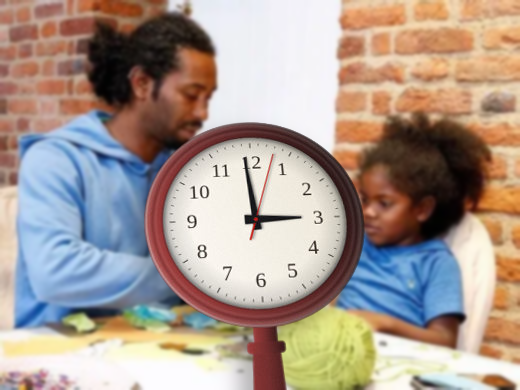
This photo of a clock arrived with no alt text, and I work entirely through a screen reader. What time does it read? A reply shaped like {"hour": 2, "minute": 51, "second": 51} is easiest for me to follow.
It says {"hour": 2, "minute": 59, "second": 3}
